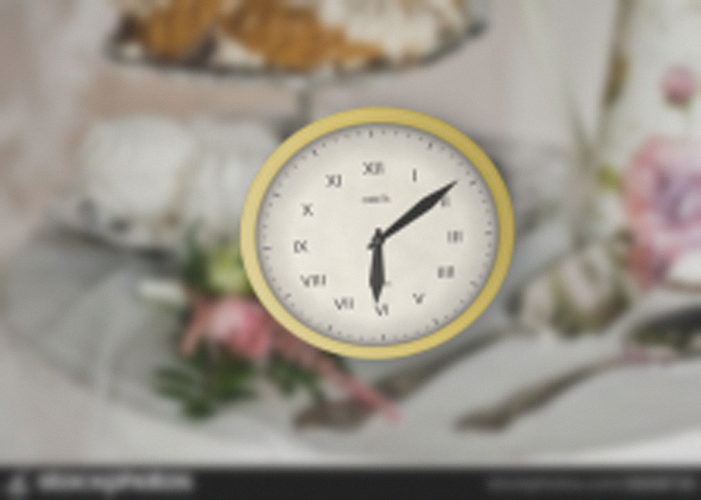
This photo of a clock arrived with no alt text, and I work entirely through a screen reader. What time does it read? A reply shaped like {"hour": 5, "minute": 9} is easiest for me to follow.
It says {"hour": 6, "minute": 9}
